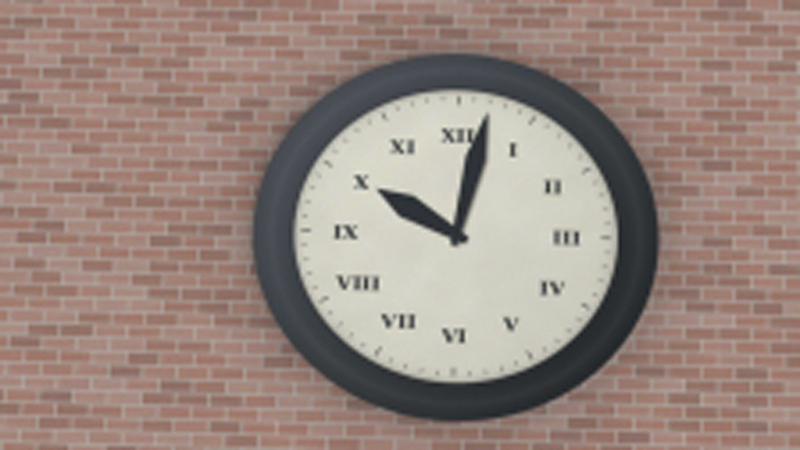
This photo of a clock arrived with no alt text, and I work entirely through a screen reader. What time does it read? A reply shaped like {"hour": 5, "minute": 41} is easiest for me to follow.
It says {"hour": 10, "minute": 2}
